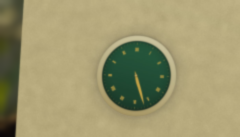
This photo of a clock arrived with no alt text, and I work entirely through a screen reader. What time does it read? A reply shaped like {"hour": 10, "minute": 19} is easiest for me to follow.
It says {"hour": 5, "minute": 27}
